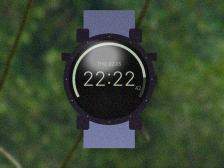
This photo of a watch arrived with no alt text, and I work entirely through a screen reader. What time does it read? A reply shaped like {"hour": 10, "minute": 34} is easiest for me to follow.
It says {"hour": 22, "minute": 22}
